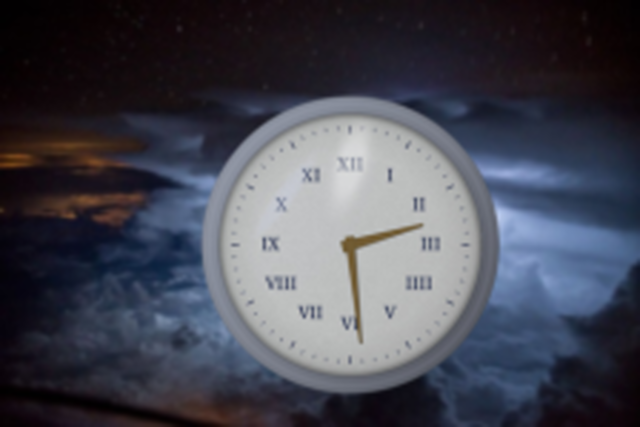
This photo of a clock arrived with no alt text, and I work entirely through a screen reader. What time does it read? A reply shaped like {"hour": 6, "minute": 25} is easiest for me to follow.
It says {"hour": 2, "minute": 29}
